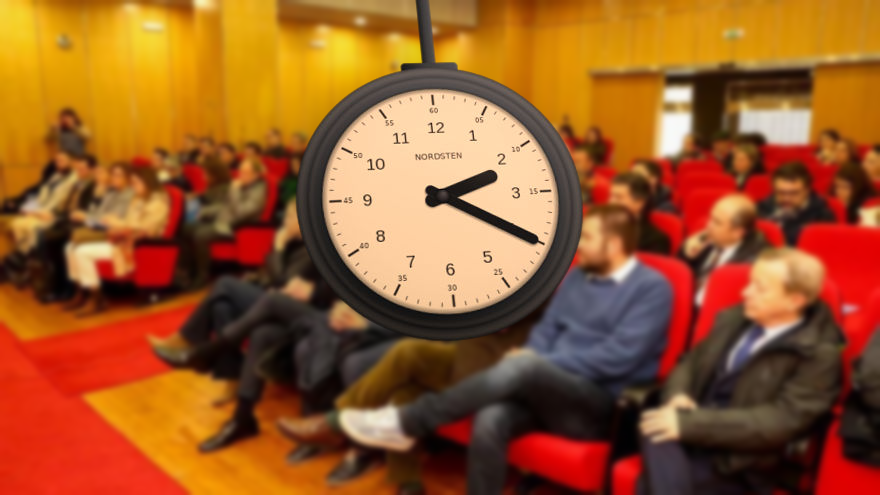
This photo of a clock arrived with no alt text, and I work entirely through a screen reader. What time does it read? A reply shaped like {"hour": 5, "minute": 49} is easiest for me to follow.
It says {"hour": 2, "minute": 20}
